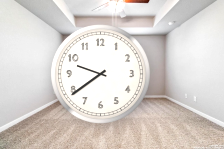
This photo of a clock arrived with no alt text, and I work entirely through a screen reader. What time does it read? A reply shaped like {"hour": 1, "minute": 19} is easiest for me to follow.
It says {"hour": 9, "minute": 39}
